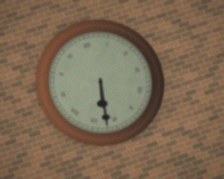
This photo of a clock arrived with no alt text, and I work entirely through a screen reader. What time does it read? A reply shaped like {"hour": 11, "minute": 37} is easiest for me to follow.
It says {"hour": 6, "minute": 32}
